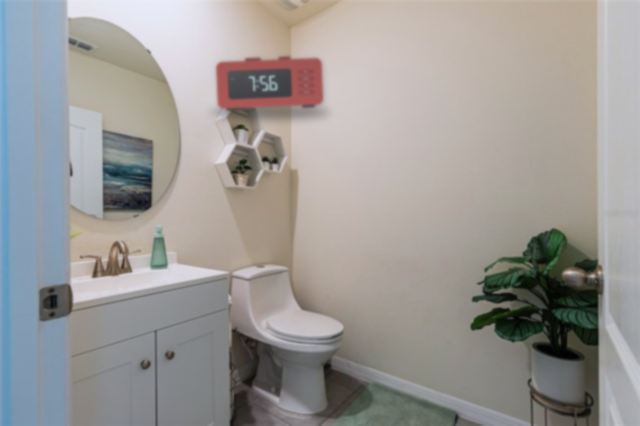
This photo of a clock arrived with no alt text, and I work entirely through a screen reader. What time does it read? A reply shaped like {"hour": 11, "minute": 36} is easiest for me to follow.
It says {"hour": 7, "minute": 56}
